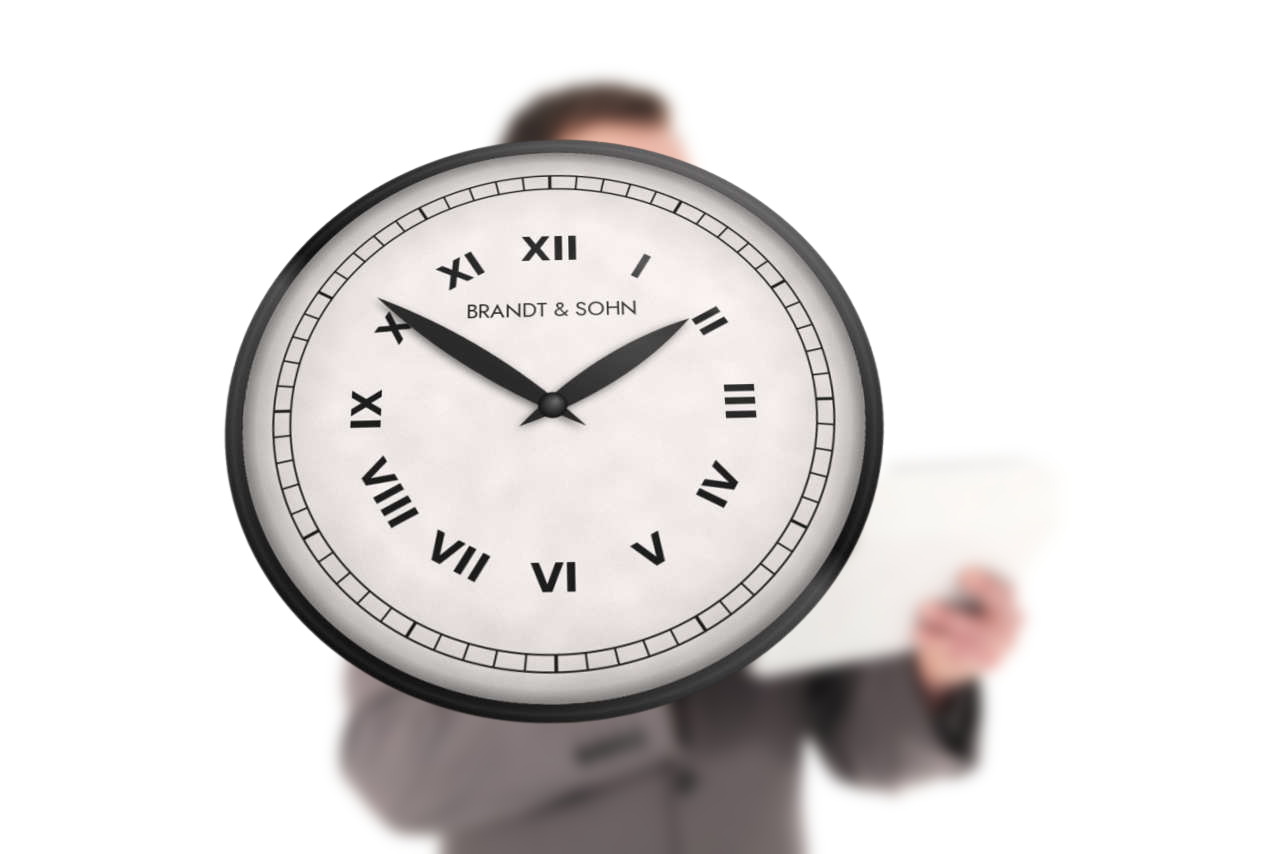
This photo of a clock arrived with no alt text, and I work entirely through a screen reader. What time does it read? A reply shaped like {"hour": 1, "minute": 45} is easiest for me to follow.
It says {"hour": 1, "minute": 51}
